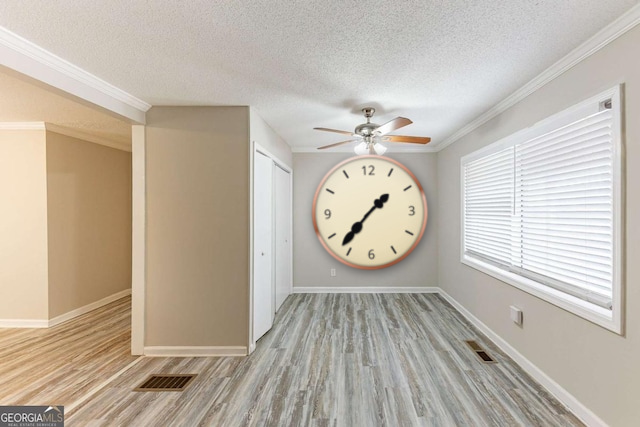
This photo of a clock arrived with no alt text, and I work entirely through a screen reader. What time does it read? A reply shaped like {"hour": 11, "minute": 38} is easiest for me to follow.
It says {"hour": 1, "minute": 37}
